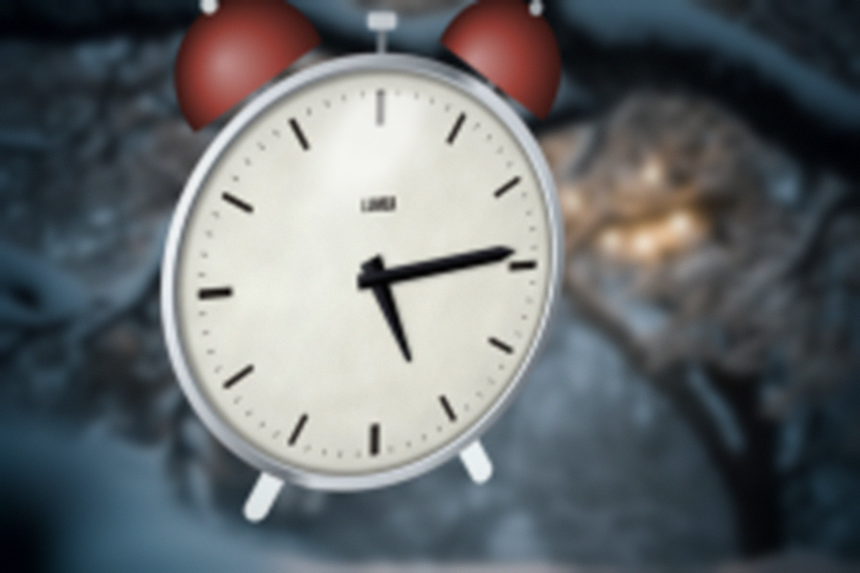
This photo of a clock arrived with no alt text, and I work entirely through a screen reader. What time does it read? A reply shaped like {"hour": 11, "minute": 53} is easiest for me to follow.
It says {"hour": 5, "minute": 14}
